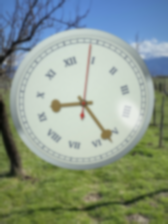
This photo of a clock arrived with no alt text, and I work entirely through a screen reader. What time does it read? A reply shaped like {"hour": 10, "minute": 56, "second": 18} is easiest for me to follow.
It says {"hour": 9, "minute": 27, "second": 4}
